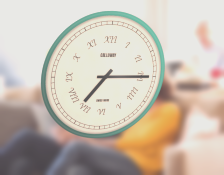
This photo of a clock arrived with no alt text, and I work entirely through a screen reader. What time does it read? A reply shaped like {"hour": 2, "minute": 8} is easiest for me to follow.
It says {"hour": 7, "minute": 15}
